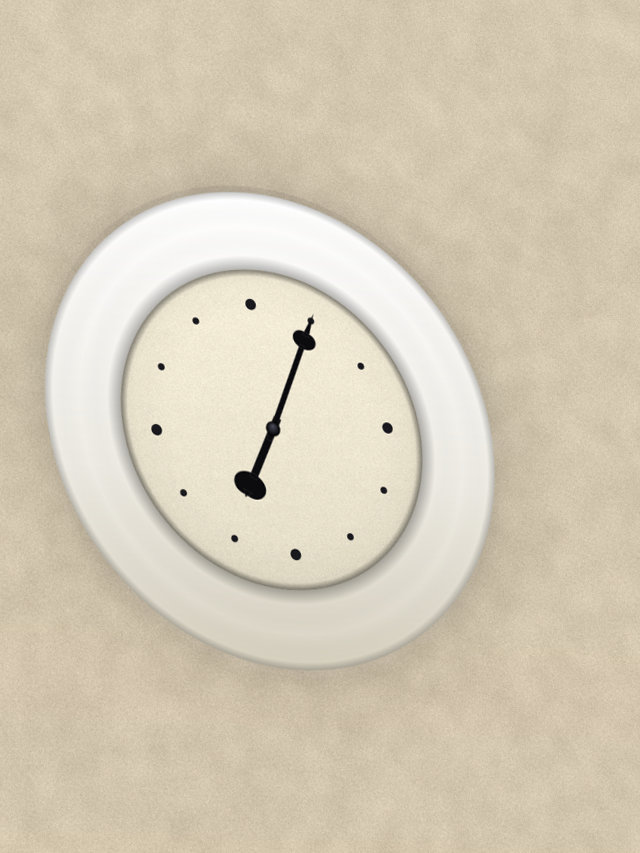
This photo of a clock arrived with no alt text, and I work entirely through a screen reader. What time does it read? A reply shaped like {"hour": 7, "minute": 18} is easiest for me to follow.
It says {"hour": 7, "minute": 5}
